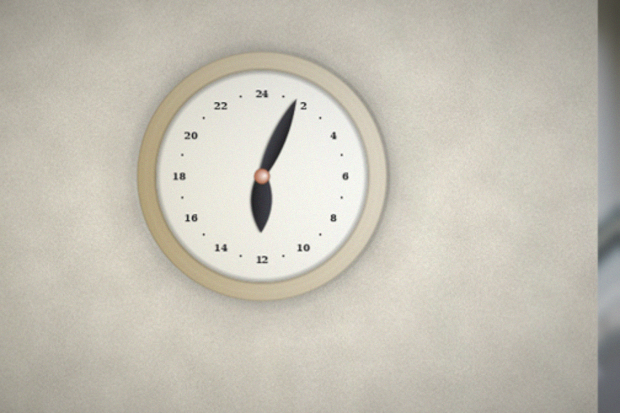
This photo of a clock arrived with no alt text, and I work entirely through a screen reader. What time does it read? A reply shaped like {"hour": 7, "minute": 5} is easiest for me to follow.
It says {"hour": 12, "minute": 4}
